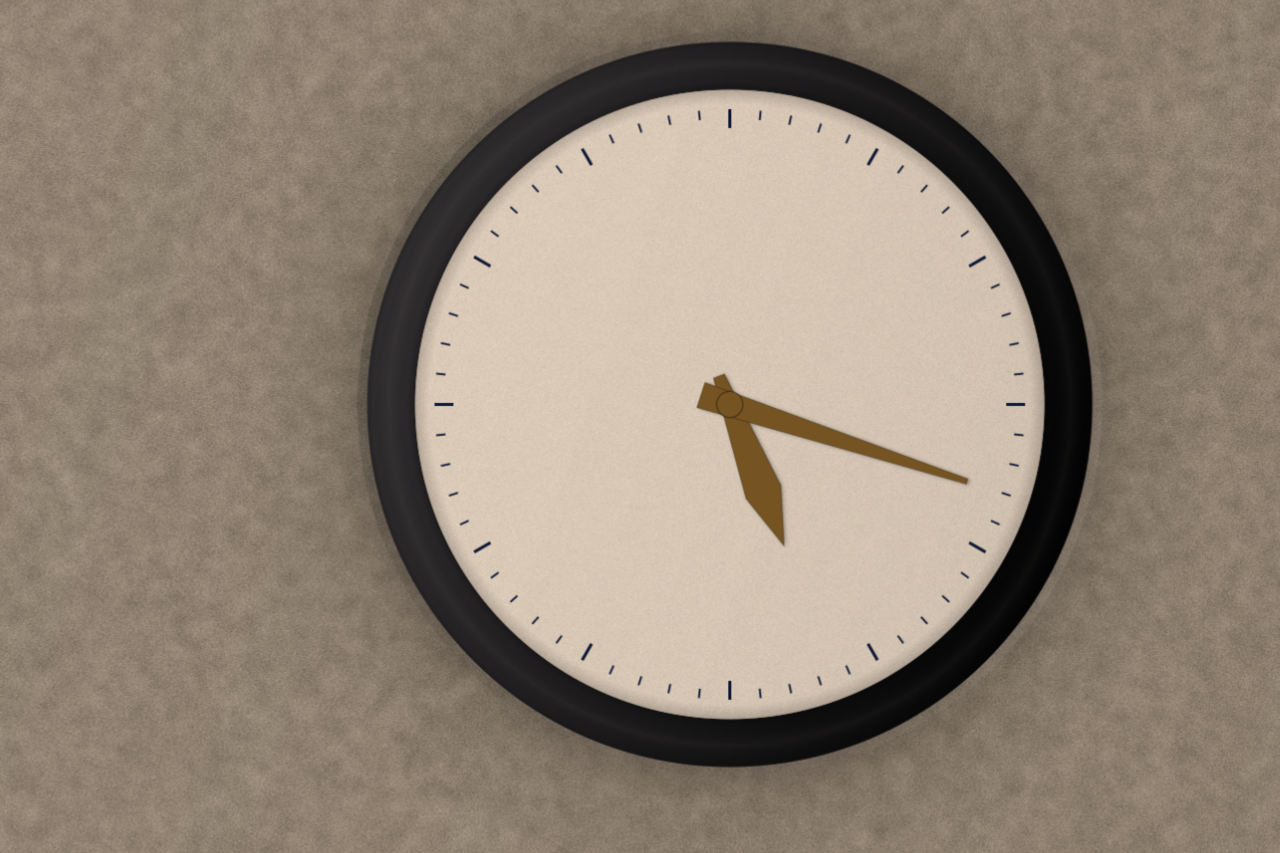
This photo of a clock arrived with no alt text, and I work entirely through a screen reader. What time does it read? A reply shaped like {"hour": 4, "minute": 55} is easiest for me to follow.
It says {"hour": 5, "minute": 18}
